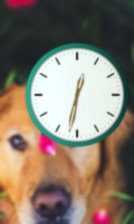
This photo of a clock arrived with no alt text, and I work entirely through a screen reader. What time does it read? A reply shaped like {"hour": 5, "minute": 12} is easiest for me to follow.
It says {"hour": 12, "minute": 32}
